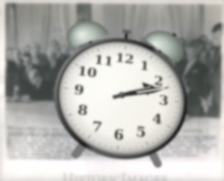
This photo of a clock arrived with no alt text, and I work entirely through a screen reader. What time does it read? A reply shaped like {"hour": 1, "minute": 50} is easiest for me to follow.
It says {"hour": 2, "minute": 12}
